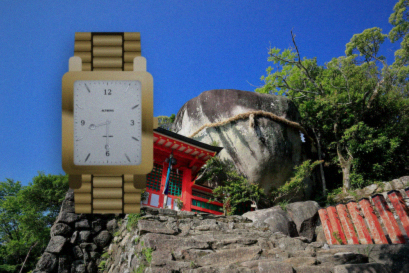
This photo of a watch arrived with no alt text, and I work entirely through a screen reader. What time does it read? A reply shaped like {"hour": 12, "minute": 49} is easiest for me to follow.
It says {"hour": 8, "minute": 30}
